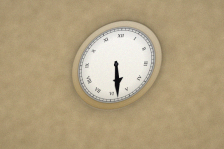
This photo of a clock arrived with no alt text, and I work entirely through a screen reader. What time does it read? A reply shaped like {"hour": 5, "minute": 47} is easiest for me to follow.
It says {"hour": 5, "minute": 28}
